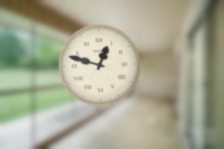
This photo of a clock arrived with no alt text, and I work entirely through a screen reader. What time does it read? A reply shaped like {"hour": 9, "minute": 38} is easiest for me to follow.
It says {"hour": 12, "minute": 48}
